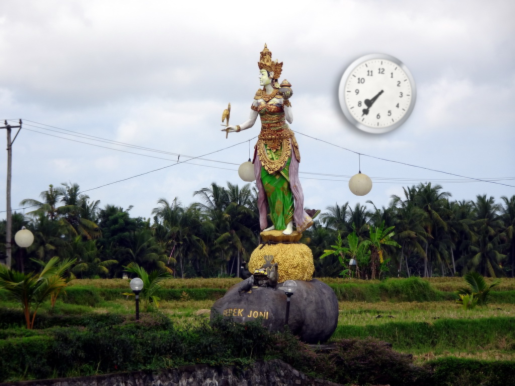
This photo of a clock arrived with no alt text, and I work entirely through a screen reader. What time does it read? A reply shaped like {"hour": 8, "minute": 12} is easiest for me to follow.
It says {"hour": 7, "minute": 36}
